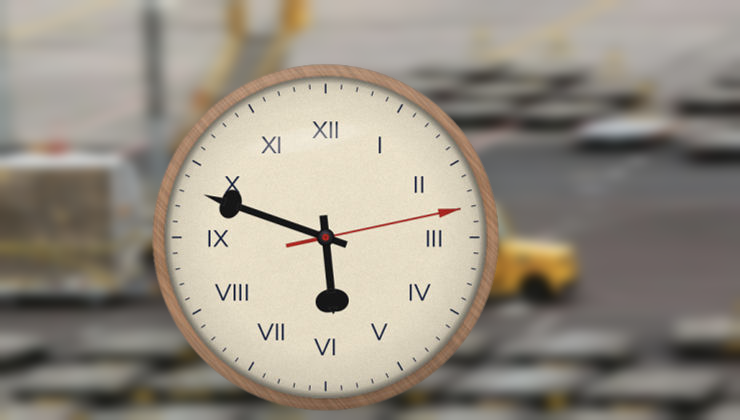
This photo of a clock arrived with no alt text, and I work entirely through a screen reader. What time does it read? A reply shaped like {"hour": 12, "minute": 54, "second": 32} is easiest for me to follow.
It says {"hour": 5, "minute": 48, "second": 13}
